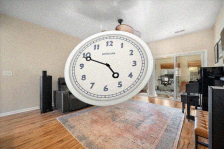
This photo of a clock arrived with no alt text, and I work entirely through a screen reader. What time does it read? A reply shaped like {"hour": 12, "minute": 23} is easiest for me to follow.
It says {"hour": 4, "minute": 49}
